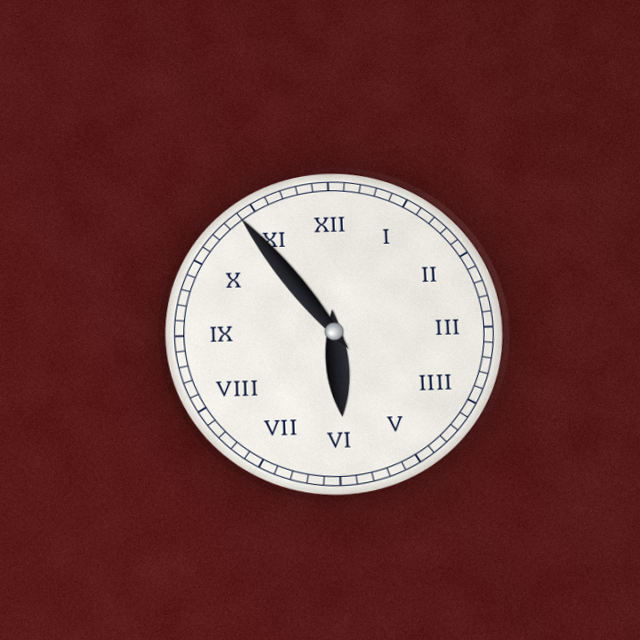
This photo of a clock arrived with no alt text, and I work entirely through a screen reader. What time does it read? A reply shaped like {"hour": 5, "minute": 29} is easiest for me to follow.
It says {"hour": 5, "minute": 54}
